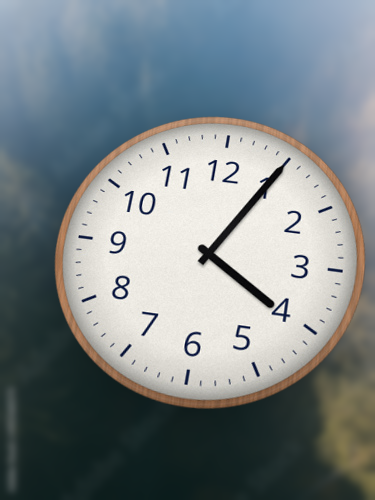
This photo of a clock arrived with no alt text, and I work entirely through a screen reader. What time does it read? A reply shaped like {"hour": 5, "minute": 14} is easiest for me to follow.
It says {"hour": 4, "minute": 5}
